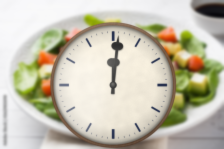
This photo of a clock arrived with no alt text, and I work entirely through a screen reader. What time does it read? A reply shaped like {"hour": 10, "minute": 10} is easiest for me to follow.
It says {"hour": 12, "minute": 1}
